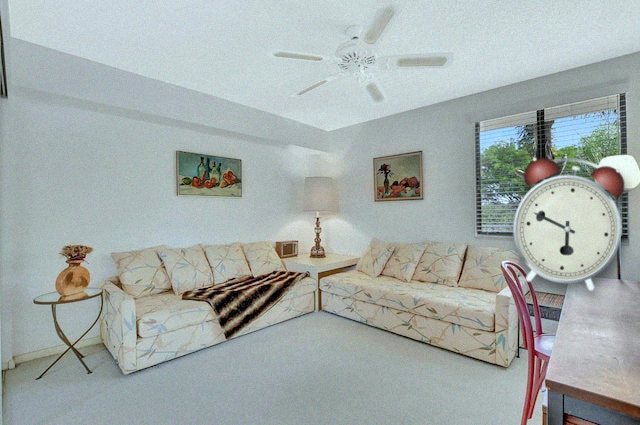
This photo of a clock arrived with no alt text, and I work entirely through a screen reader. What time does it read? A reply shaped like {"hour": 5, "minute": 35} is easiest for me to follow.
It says {"hour": 5, "minute": 48}
